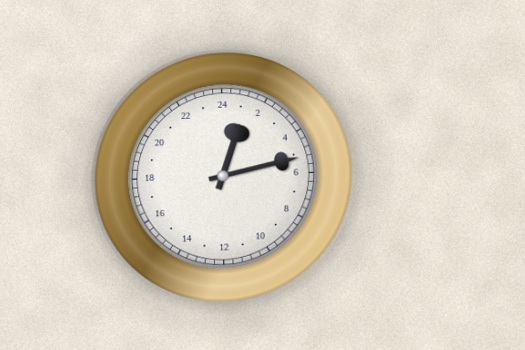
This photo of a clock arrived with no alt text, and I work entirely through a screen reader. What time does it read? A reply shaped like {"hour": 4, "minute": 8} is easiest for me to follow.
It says {"hour": 1, "minute": 13}
